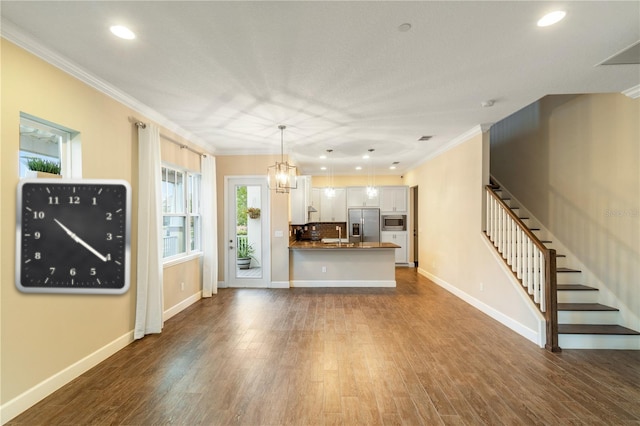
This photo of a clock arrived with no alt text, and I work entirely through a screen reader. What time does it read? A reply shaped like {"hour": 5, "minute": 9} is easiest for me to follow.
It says {"hour": 10, "minute": 21}
